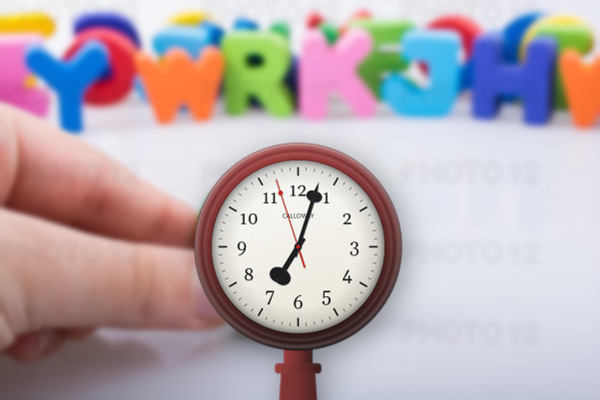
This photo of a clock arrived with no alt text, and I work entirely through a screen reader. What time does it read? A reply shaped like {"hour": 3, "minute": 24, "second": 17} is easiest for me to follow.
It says {"hour": 7, "minute": 2, "second": 57}
